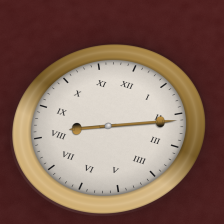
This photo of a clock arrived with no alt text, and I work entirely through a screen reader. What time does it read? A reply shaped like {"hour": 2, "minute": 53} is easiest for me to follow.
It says {"hour": 8, "minute": 11}
